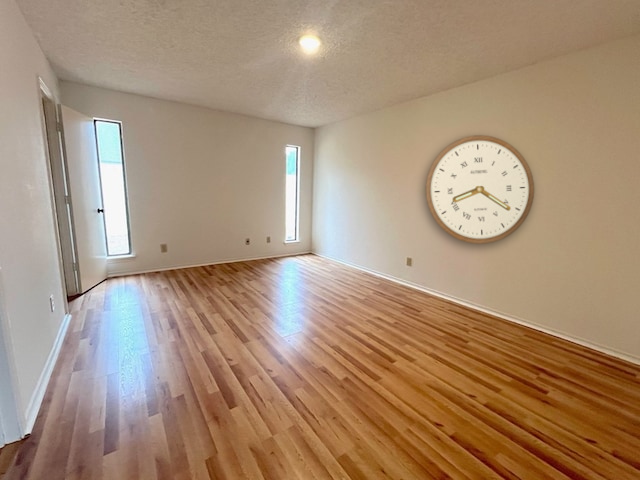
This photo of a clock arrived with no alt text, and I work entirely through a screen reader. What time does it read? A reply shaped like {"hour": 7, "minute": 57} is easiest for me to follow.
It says {"hour": 8, "minute": 21}
